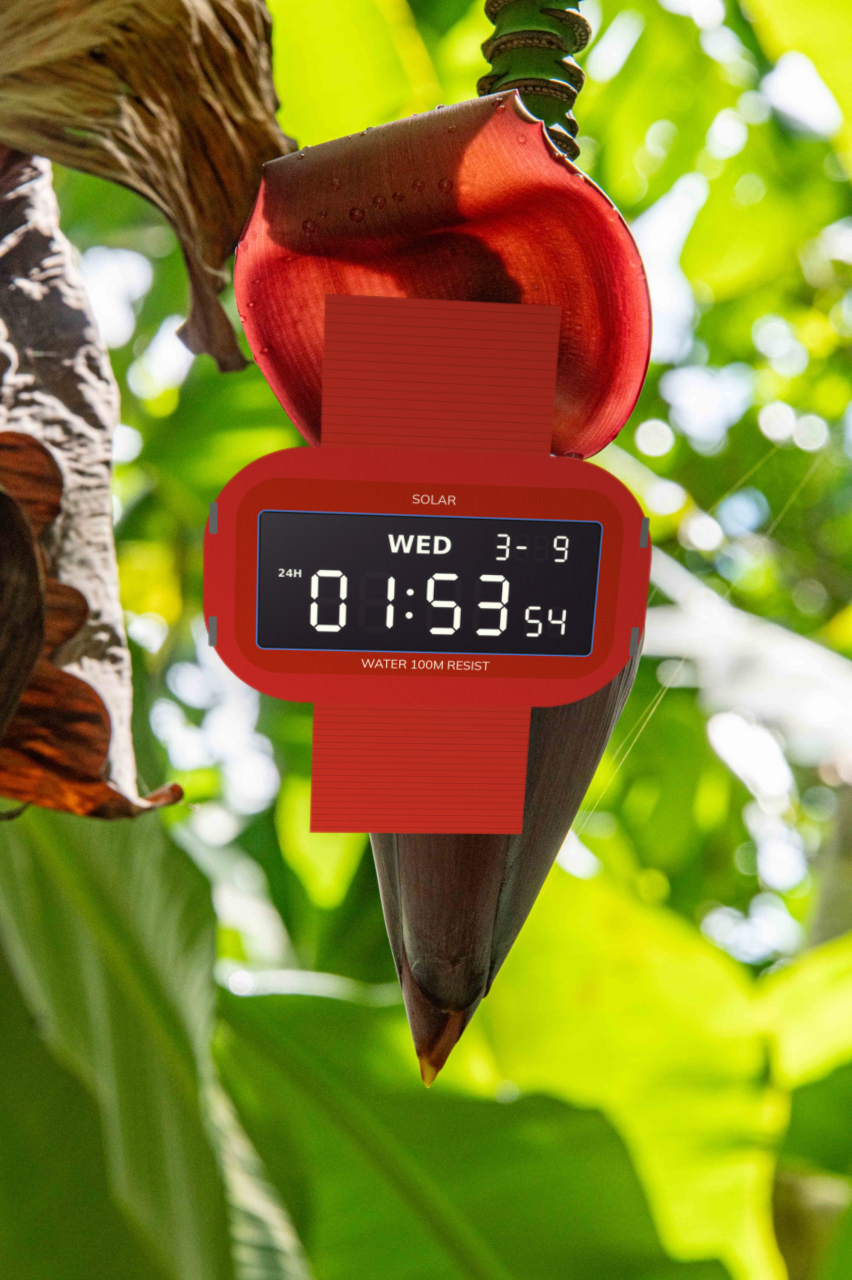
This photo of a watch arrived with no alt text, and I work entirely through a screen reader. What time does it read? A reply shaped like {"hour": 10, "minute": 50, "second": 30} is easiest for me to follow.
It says {"hour": 1, "minute": 53, "second": 54}
